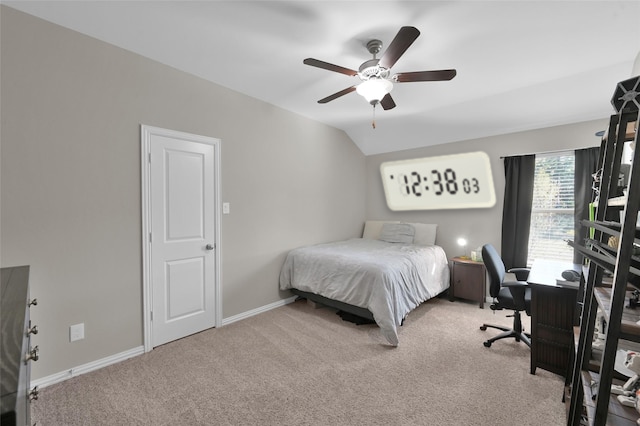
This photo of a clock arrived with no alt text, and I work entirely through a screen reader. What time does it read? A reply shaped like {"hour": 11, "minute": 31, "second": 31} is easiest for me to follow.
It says {"hour": 12, "minute": 38, "second": 3}
